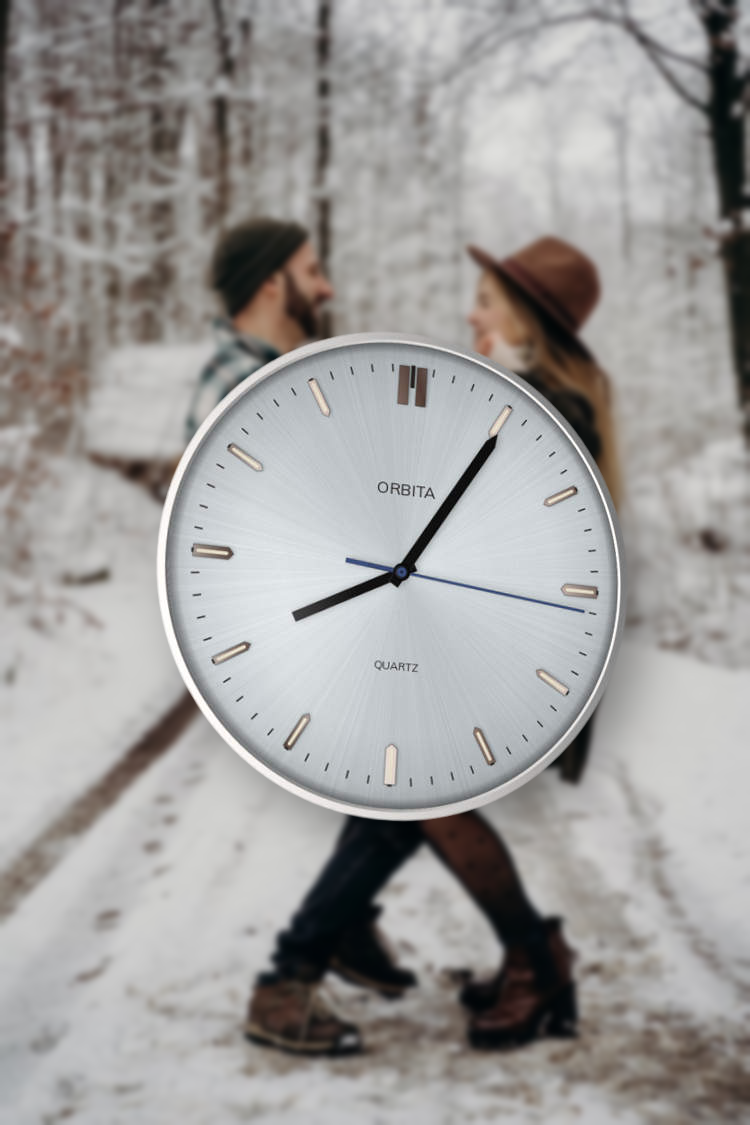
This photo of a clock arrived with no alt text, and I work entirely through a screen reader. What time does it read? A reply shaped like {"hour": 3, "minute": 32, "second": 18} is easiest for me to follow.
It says {"hour": 8, "minute": 5, "second": 16}
